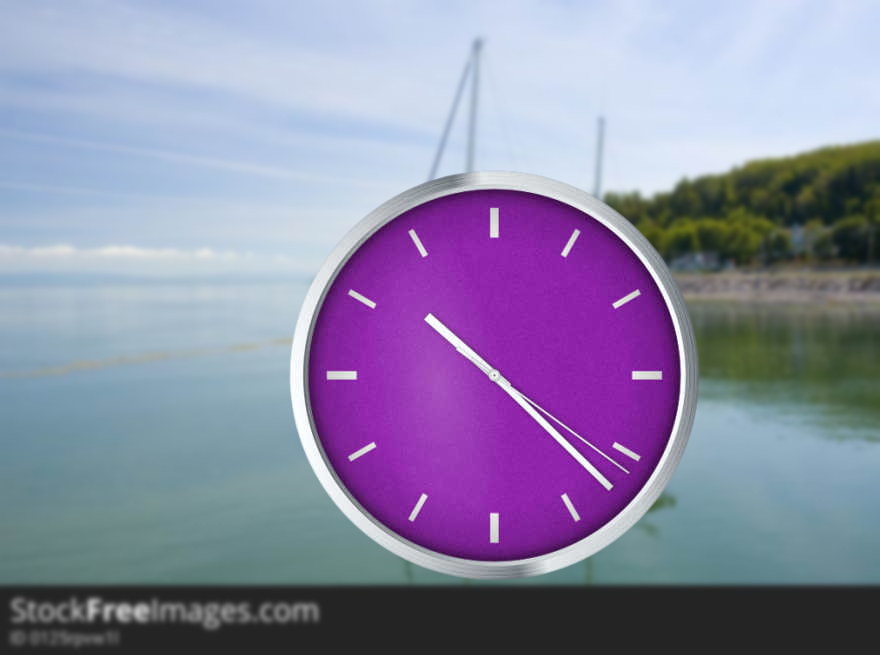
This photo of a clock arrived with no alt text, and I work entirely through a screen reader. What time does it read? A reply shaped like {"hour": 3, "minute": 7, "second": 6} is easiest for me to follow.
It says {"hour": 10, "minute": 22, "second": 21}
